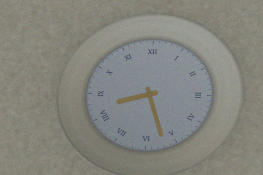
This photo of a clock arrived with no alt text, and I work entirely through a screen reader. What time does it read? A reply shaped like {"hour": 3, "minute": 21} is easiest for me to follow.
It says {"hour": 8, "minute": 27}
